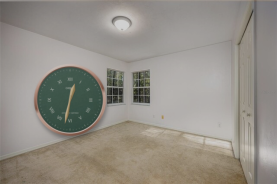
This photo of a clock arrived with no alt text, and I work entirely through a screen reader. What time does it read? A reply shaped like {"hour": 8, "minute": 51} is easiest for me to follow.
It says {"hour": 12, "minute": 32}
